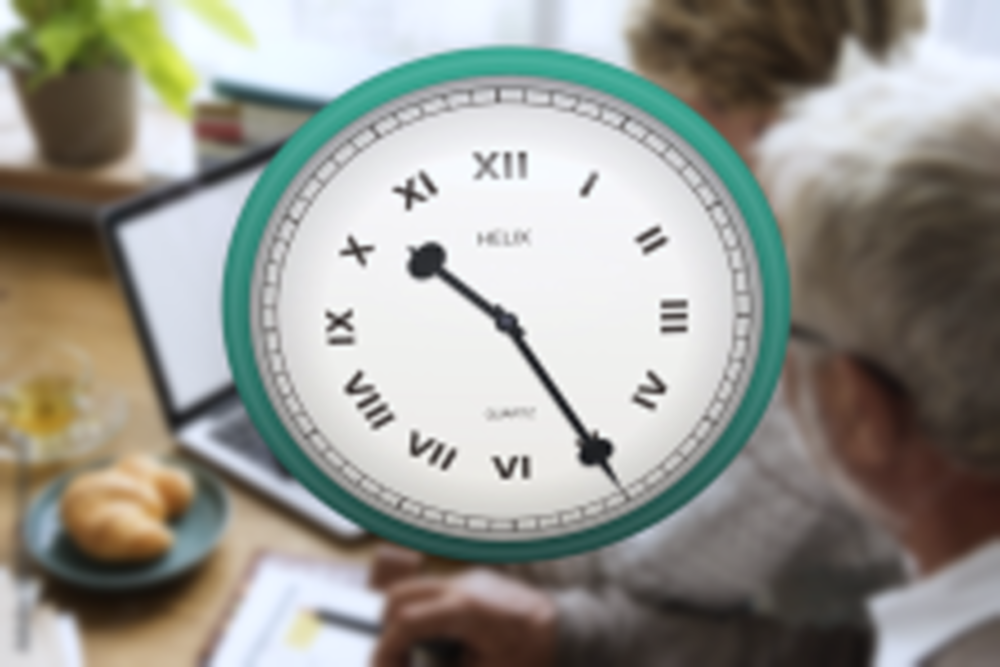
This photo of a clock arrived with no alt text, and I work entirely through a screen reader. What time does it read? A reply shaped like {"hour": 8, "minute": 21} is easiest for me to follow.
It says {"hour": 10, "minute": 25}
